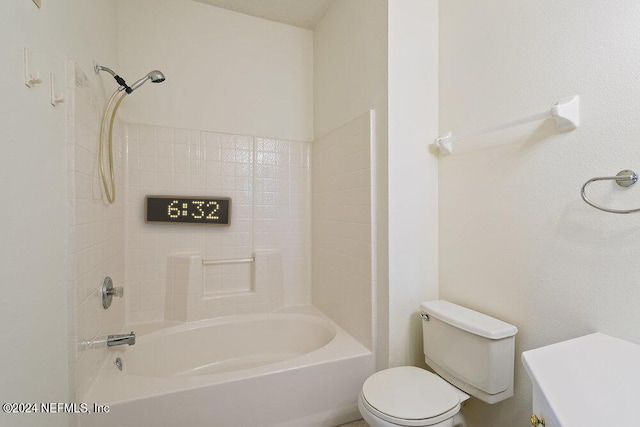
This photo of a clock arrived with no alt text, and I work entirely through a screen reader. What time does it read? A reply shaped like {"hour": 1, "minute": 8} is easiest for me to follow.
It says {"hour": 6, "minute": 32}
